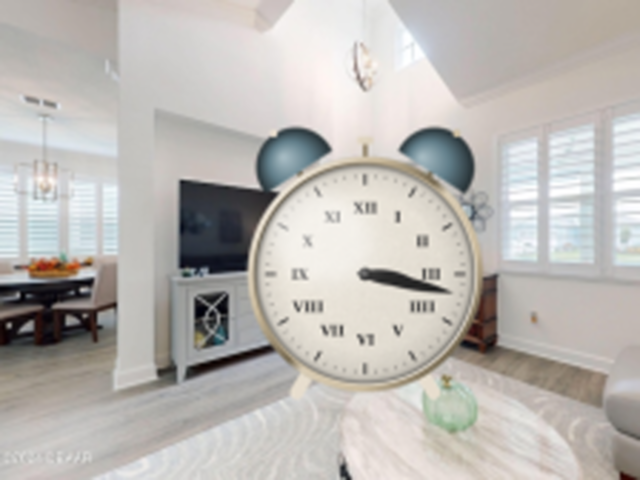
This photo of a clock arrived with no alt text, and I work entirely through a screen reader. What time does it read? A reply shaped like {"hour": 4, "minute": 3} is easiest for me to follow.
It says {"hour": 3, "minute": 17}
